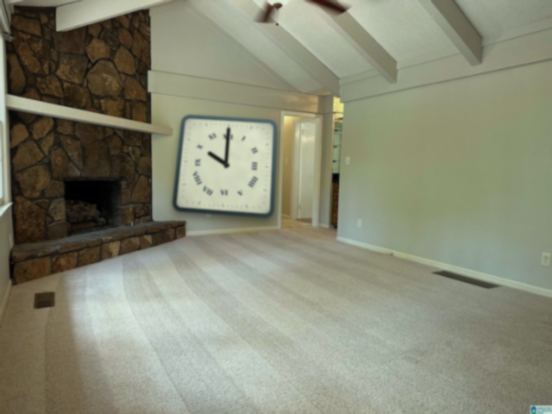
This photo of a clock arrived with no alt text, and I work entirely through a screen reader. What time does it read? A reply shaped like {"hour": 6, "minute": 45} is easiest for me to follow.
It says {"hour": 10, "minute": 0}
